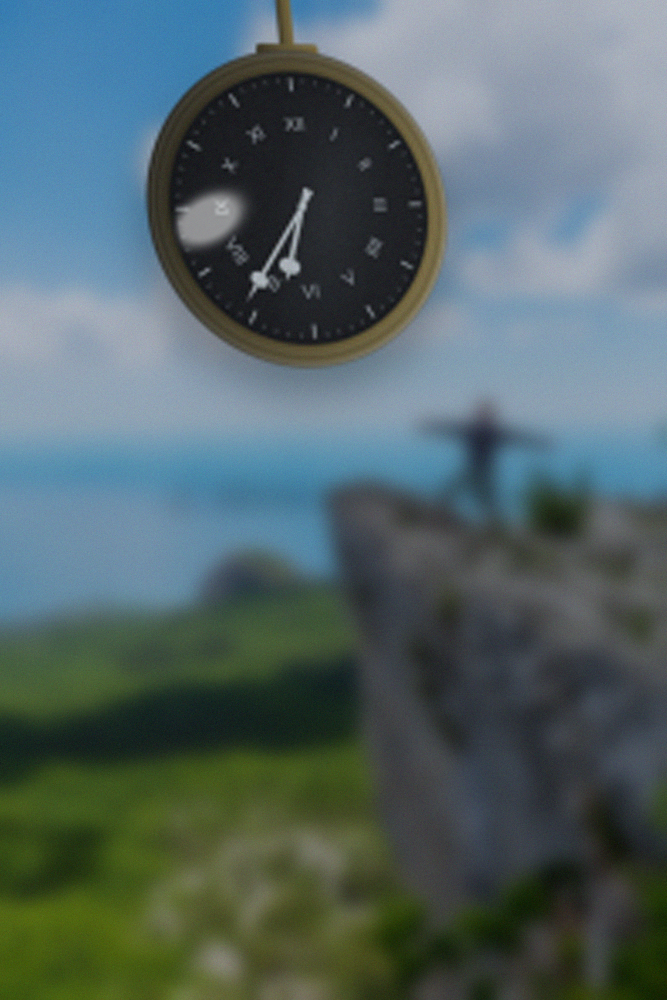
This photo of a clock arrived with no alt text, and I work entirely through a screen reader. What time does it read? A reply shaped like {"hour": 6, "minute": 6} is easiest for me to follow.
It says {"hour": 6, "minute": 36}
